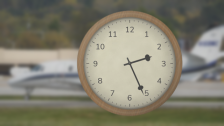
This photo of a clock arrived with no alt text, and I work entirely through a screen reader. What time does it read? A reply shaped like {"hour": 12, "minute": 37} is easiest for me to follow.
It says {"hour": 2, "minute": 26}
